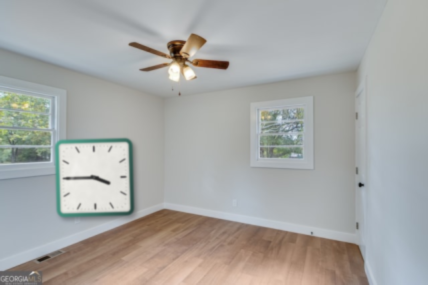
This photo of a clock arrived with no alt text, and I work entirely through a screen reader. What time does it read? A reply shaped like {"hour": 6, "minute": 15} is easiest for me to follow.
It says {"hour": 3, "minute": 45}
